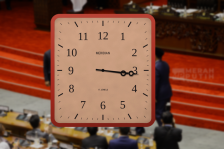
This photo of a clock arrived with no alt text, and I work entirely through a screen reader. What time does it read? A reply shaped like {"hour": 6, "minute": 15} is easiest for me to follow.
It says {"hour": 3, "minute": 16}
